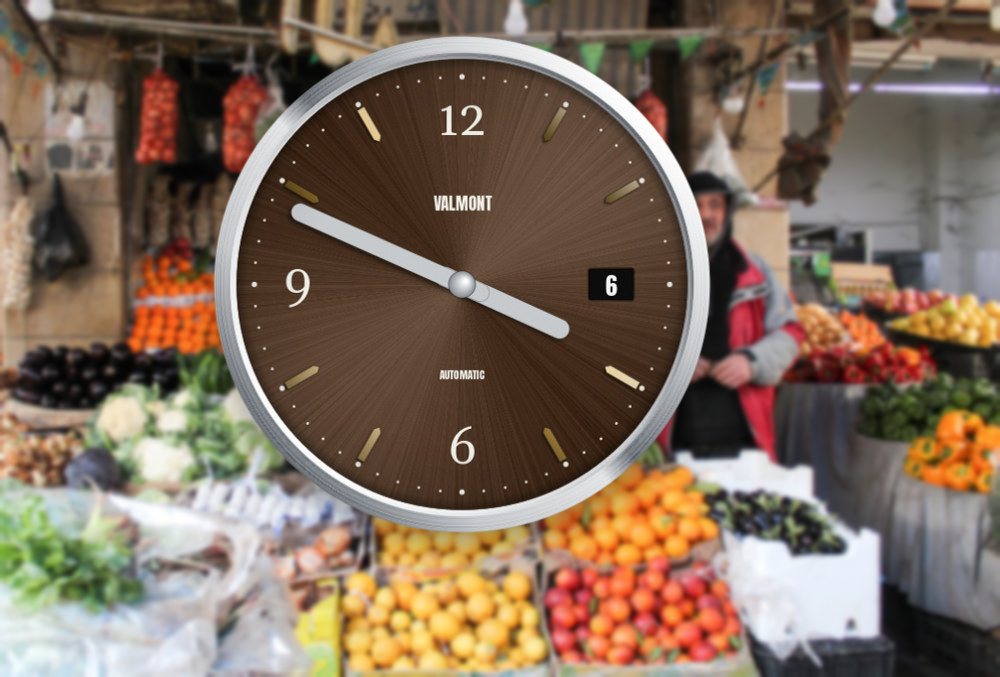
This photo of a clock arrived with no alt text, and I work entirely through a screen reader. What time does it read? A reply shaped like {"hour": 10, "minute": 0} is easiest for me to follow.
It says {"hour": 3, "minute": 49}
